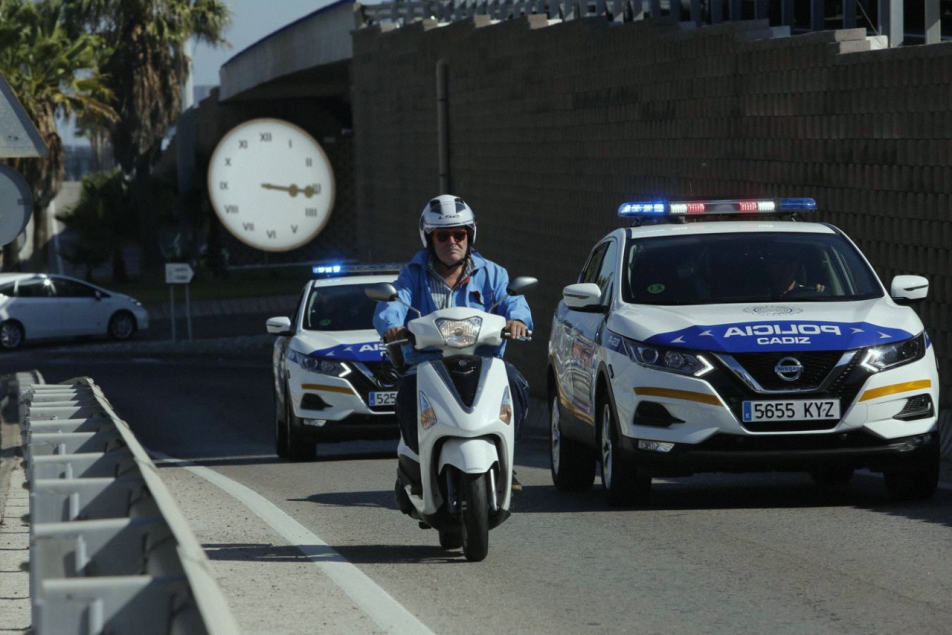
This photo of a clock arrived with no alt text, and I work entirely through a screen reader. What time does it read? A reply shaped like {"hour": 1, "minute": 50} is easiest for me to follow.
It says {"hour": 3, "minute": 16}
